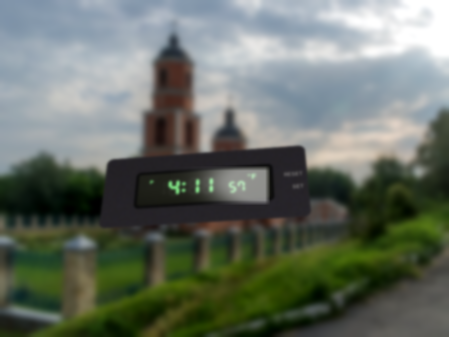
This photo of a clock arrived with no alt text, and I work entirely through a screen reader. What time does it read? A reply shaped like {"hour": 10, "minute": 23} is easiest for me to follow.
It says {"hour": 4, "minute": 11}
